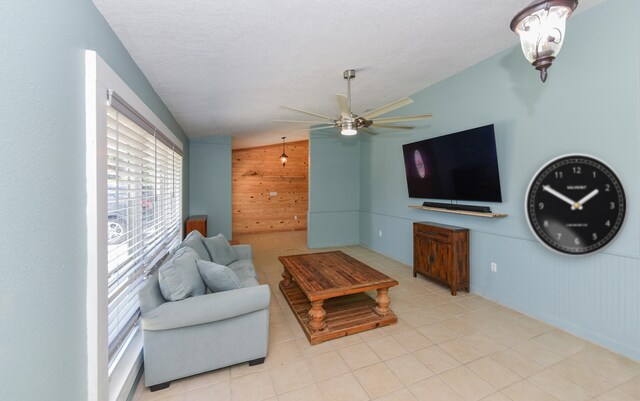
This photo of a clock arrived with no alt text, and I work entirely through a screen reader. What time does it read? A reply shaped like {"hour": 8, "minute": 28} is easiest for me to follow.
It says {"hour": 1, "minute": 50}
